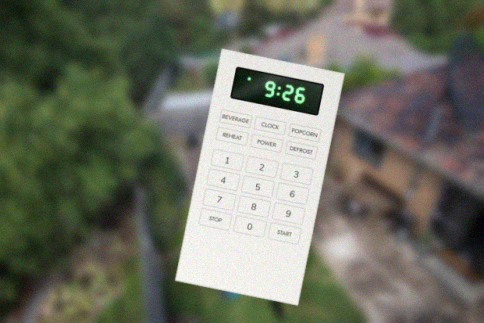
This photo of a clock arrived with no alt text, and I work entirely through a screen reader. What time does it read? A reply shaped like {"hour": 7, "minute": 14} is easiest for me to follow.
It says {"hour": 9, "minute": 26}
